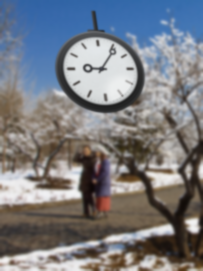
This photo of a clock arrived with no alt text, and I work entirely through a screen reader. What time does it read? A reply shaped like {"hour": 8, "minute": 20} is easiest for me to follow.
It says {"hour": 9, "minute": 6}
